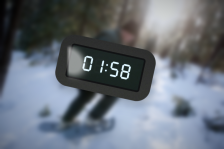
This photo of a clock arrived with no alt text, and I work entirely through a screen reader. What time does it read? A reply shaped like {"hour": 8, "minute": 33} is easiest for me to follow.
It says {"hour": 1, "minute": 58}
